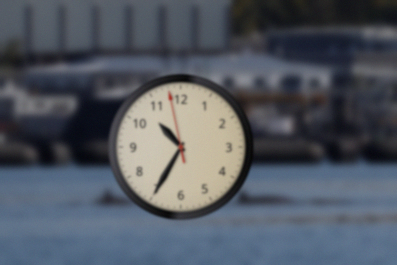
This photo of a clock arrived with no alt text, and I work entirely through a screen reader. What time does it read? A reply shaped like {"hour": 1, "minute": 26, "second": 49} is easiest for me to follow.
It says {"hour": 10, "minute": 34, "second": 58}
